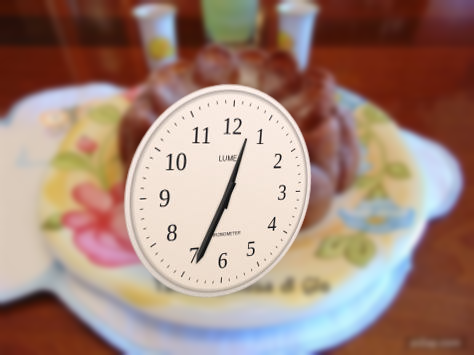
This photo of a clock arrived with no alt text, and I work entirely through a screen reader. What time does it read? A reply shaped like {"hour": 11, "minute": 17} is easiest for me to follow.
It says {"hour": 12, "minute": 34}
